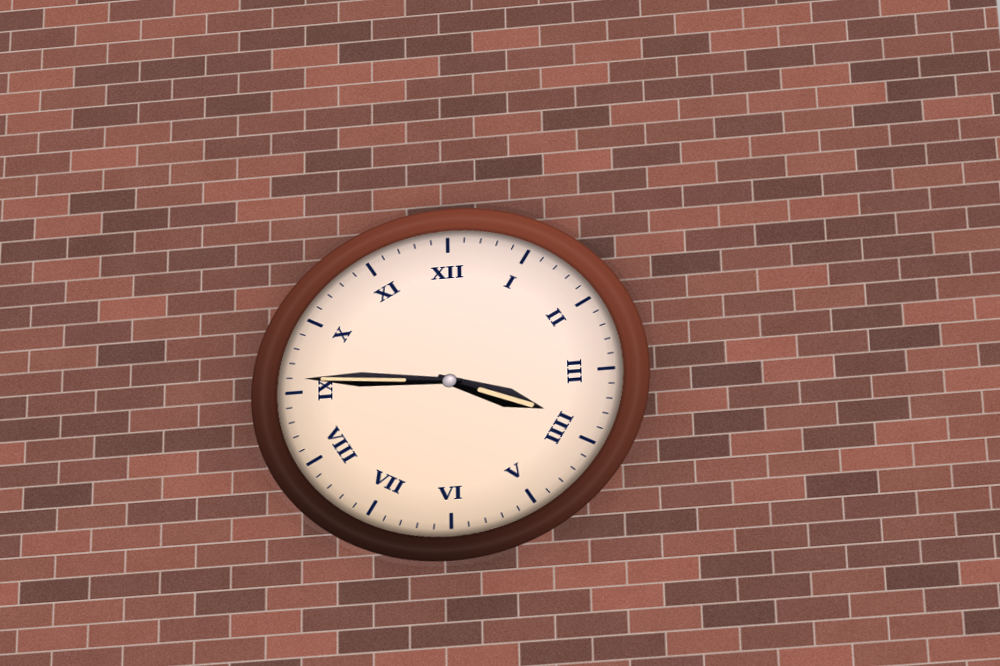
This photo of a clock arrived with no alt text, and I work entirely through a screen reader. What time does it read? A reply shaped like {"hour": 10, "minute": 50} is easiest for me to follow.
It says {"hour": 3, "minute": 46}
